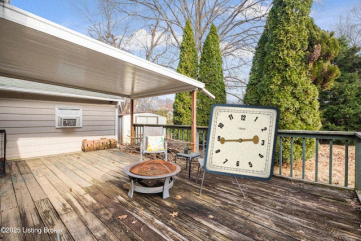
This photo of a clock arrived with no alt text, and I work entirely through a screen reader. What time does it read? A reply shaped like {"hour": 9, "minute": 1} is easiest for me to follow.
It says {"hour": 2, "minute": 44}
